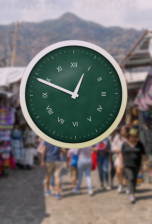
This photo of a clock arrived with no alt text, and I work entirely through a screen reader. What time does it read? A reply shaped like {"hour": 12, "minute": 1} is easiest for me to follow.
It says {"hour": 12, "minute": 49}
